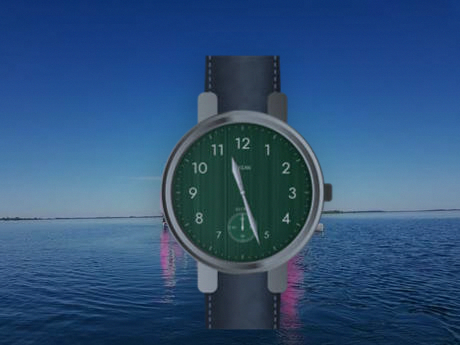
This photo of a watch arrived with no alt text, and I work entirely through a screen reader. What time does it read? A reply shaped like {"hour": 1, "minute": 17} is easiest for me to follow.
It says {"hour": 11, "minute": 27}
